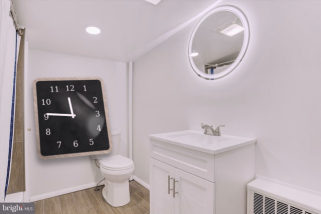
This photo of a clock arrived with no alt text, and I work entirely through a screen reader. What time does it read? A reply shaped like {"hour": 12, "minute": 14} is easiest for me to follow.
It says {"hour": 11, "minute": 46}
